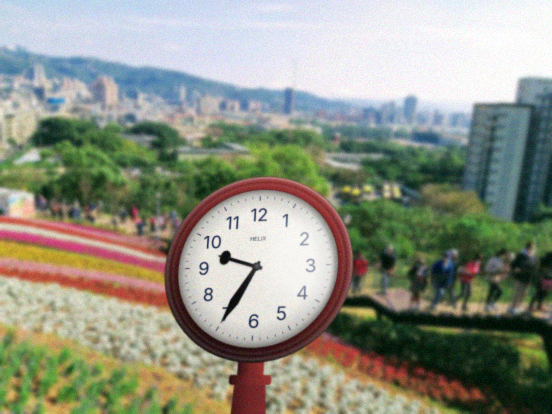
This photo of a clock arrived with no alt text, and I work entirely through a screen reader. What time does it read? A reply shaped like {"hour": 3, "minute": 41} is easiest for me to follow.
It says {"hour": 9, "minute": 35}
